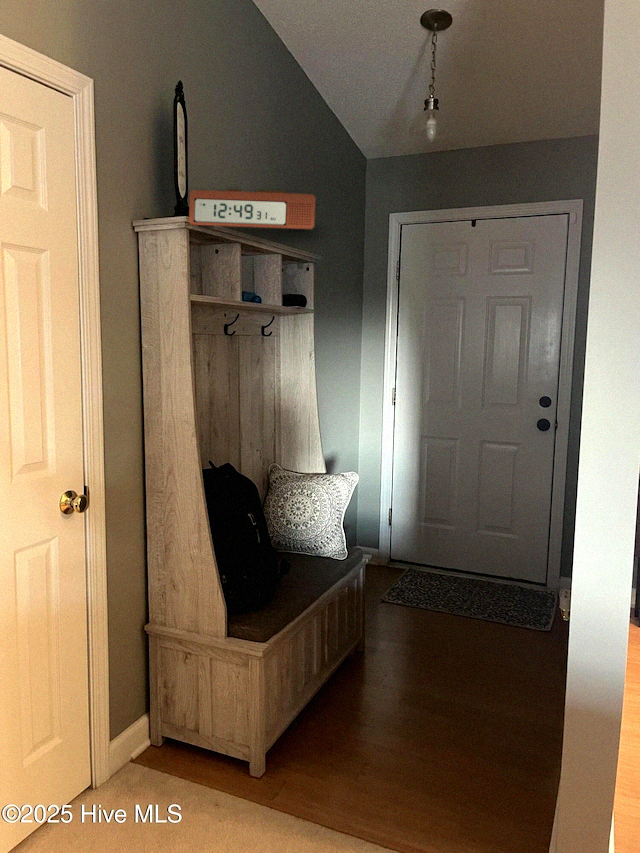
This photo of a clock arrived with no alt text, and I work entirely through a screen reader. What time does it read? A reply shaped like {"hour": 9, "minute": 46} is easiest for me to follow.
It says {"hour": 12, "minute": 49}
